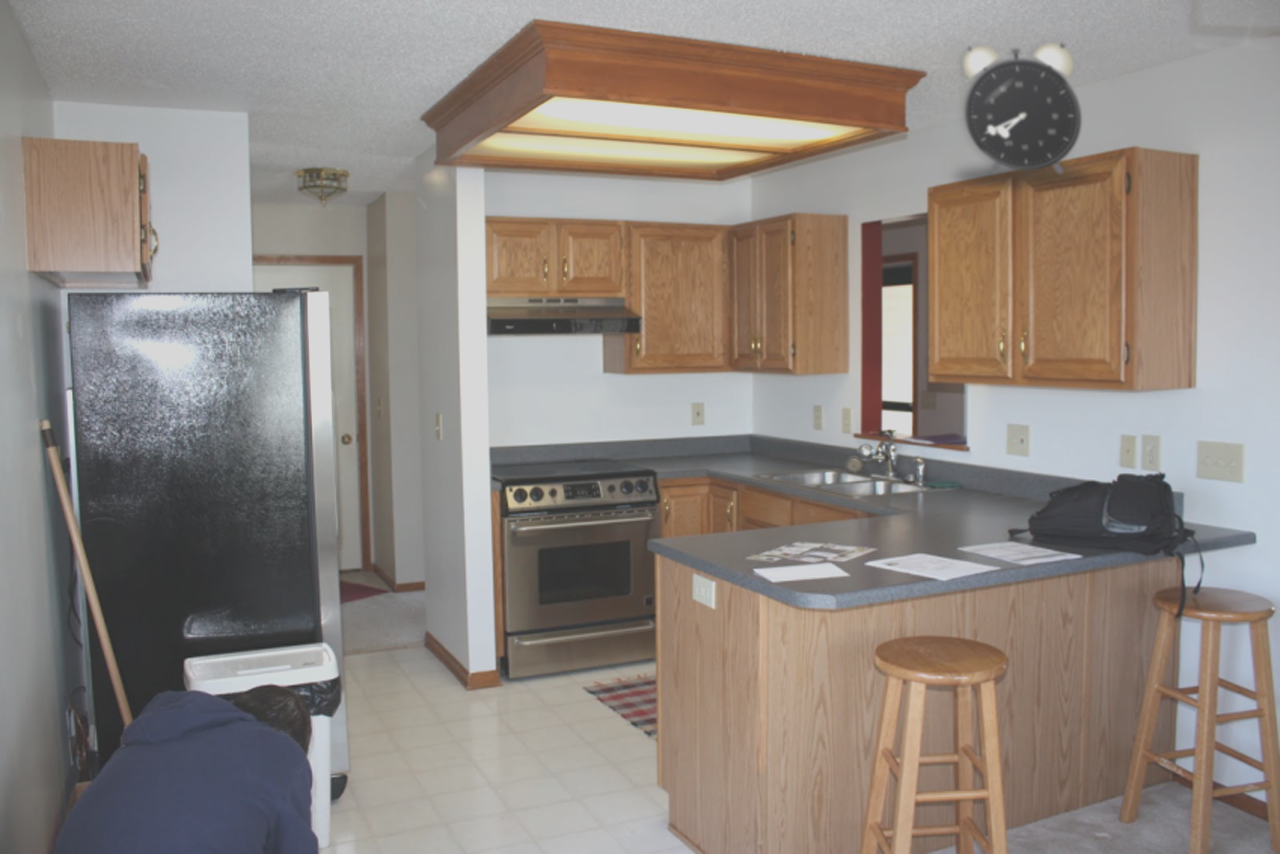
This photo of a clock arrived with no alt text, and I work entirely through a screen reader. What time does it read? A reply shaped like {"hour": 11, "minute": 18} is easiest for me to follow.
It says {"hour": 7, "minute": 41}
